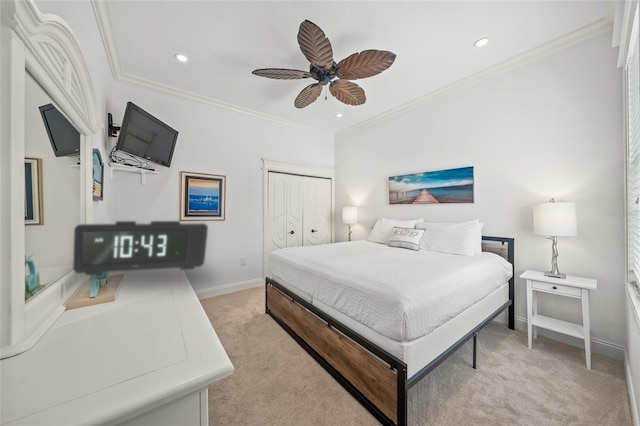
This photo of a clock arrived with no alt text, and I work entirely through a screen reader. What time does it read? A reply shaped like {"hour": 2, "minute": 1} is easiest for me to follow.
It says {"hour": 10, "minute": 43}
